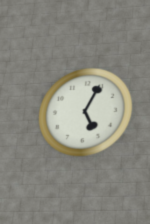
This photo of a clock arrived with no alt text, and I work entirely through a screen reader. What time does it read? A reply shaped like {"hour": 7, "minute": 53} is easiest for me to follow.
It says {"hour": 5, "minute": 4}
